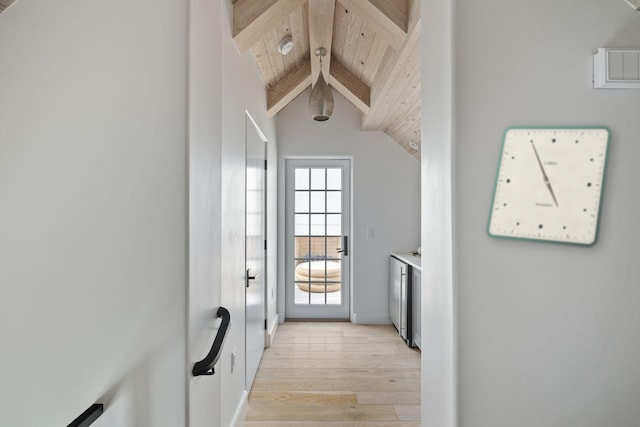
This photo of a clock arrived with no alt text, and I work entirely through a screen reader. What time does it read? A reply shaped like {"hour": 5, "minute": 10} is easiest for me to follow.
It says {"hour": 4, "minute": 55}
